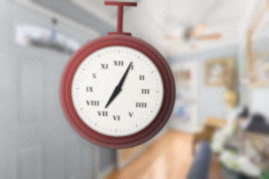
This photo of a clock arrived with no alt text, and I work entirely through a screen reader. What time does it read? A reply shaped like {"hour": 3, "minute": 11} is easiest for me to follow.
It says {"hour": 7, "minute": 4}
